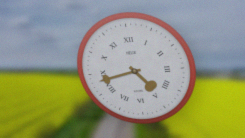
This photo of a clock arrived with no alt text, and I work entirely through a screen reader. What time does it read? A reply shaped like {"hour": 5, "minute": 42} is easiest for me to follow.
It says {"hour": 4, "minute": 43}
